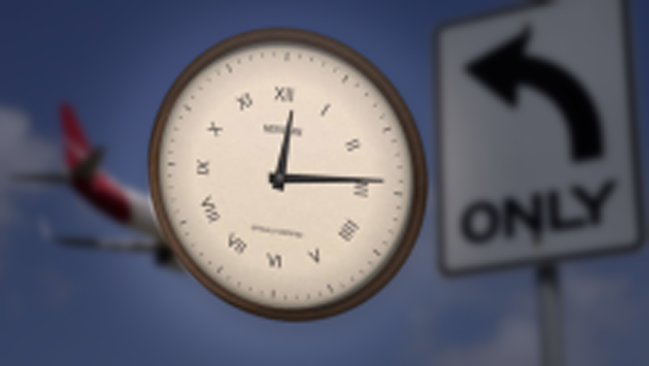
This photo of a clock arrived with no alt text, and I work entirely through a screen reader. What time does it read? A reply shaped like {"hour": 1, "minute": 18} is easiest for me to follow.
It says {"hour": 12, "minute": 14}
